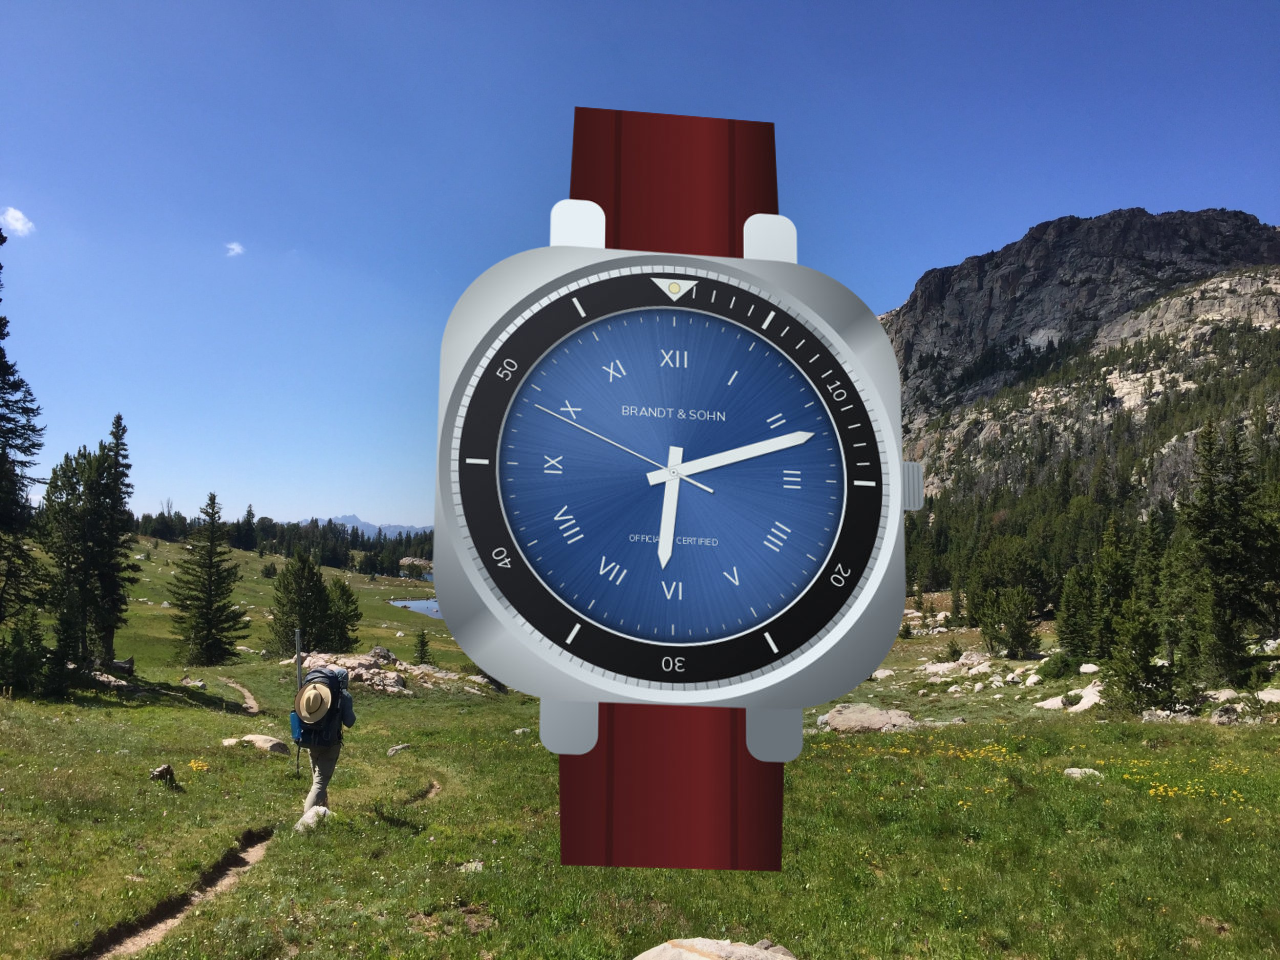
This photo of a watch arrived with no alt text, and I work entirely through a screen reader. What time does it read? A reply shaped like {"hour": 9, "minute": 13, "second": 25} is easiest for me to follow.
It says {"hour": 6, "minute": 11, "second": 49}
